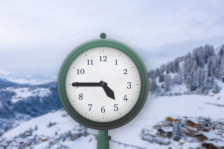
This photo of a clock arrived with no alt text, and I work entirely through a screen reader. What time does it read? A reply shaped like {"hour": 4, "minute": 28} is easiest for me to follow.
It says {"hour": 4, "minute": 45}
